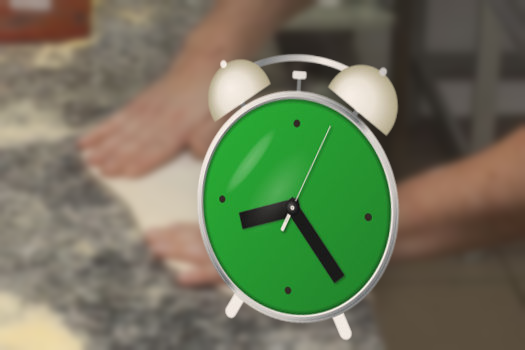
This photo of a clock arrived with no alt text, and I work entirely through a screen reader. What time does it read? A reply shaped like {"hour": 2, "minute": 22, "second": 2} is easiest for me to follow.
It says {"hour": 8, "minute": 23, "second": 4}
